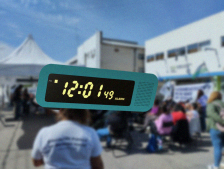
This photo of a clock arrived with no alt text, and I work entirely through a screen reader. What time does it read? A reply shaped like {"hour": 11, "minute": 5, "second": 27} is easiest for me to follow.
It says {"hour": 12, "minute": 1, "second": 49}
